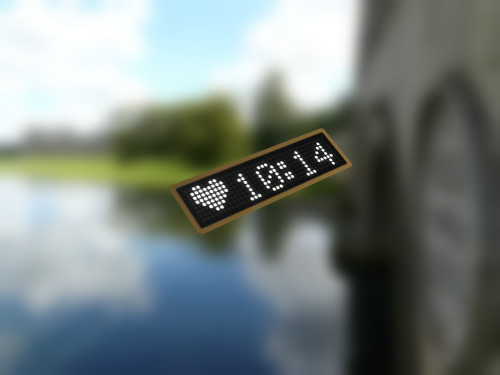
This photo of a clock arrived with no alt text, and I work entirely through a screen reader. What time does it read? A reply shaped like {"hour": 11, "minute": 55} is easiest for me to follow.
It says {"hour": 10, "minute": 14}
